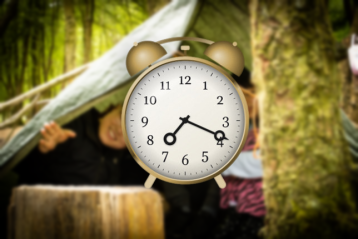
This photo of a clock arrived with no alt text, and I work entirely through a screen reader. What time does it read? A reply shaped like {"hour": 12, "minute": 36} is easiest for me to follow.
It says {"hour": 7, "minute": 19}
